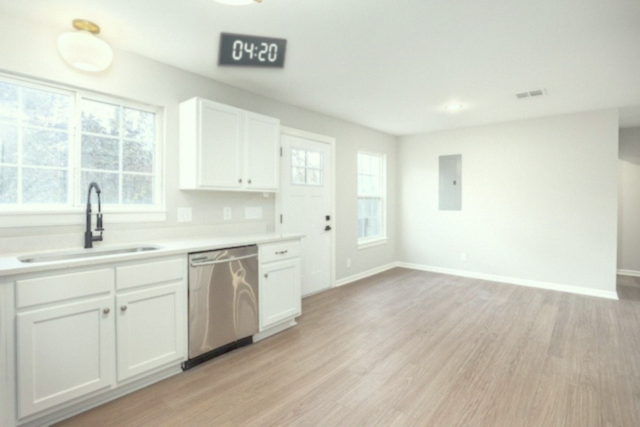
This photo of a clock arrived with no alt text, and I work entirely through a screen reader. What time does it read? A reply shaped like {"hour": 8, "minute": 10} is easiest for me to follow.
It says {"hour": 4, "minute": 20}
